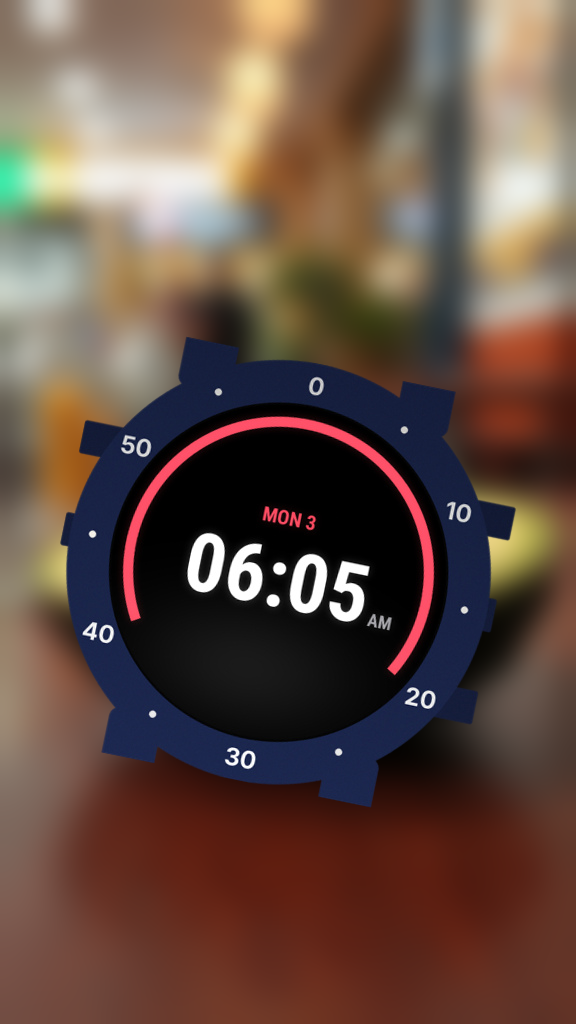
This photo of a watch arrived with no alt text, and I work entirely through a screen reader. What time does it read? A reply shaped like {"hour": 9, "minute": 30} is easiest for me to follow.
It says {"hour": 6, "minute": 5}
